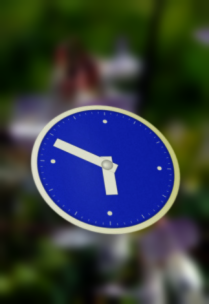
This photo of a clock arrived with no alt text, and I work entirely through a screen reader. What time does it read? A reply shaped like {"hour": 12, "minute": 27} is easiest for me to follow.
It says {"hour": 5, "minute": 49}
